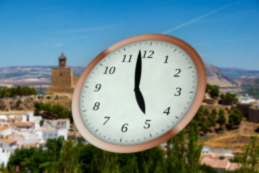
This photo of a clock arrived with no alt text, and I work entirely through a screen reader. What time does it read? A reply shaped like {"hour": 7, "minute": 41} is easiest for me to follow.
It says {"hour": 4, "minute": 58}
